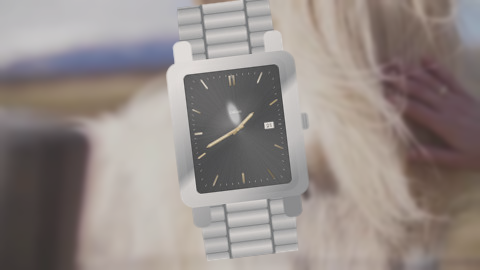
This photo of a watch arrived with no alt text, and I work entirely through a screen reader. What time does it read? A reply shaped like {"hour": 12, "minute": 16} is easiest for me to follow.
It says {"hour": 1, "minute": 41}
